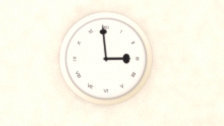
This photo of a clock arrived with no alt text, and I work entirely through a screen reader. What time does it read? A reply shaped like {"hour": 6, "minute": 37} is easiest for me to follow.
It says {"hour": 2, "minute": 59}
